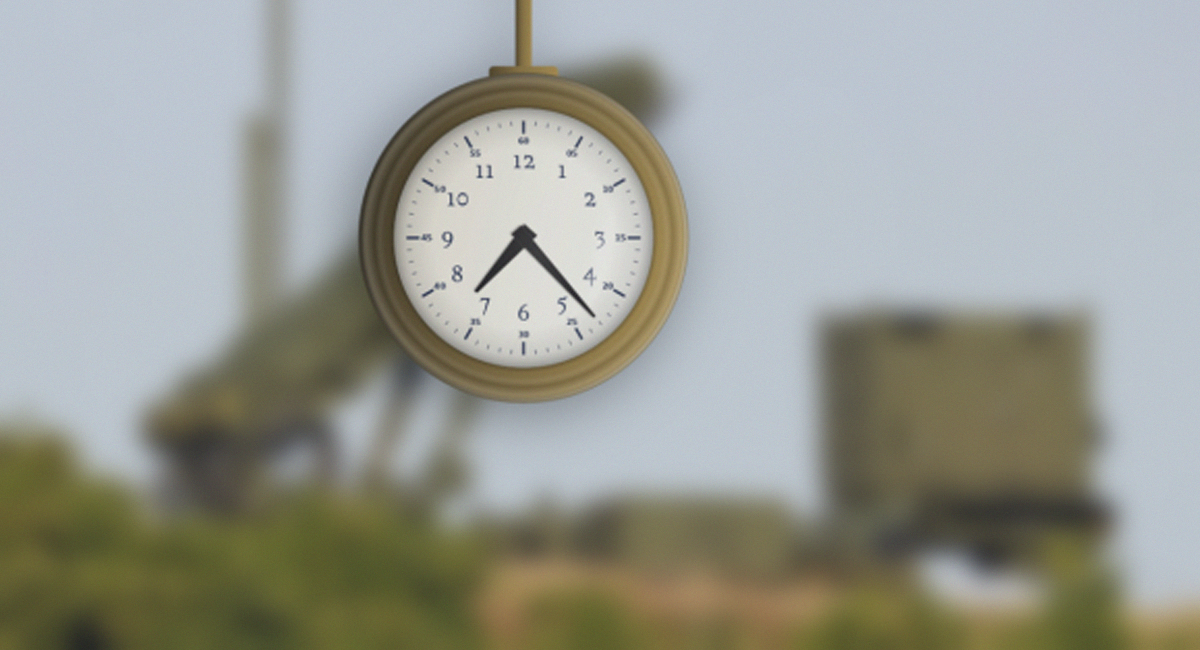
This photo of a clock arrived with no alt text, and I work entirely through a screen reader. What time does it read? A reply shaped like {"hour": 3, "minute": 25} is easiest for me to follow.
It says {"hour": 7, "minute": 23}
